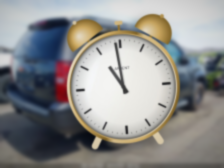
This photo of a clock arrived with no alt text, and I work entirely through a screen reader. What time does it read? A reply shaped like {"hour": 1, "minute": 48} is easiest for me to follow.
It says {"hour": 10, "minute": 59}
